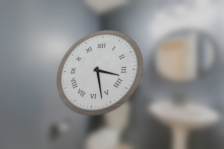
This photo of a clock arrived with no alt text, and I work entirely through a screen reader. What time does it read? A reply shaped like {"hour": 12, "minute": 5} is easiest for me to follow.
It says {"hour": 3, "minute": 27}
